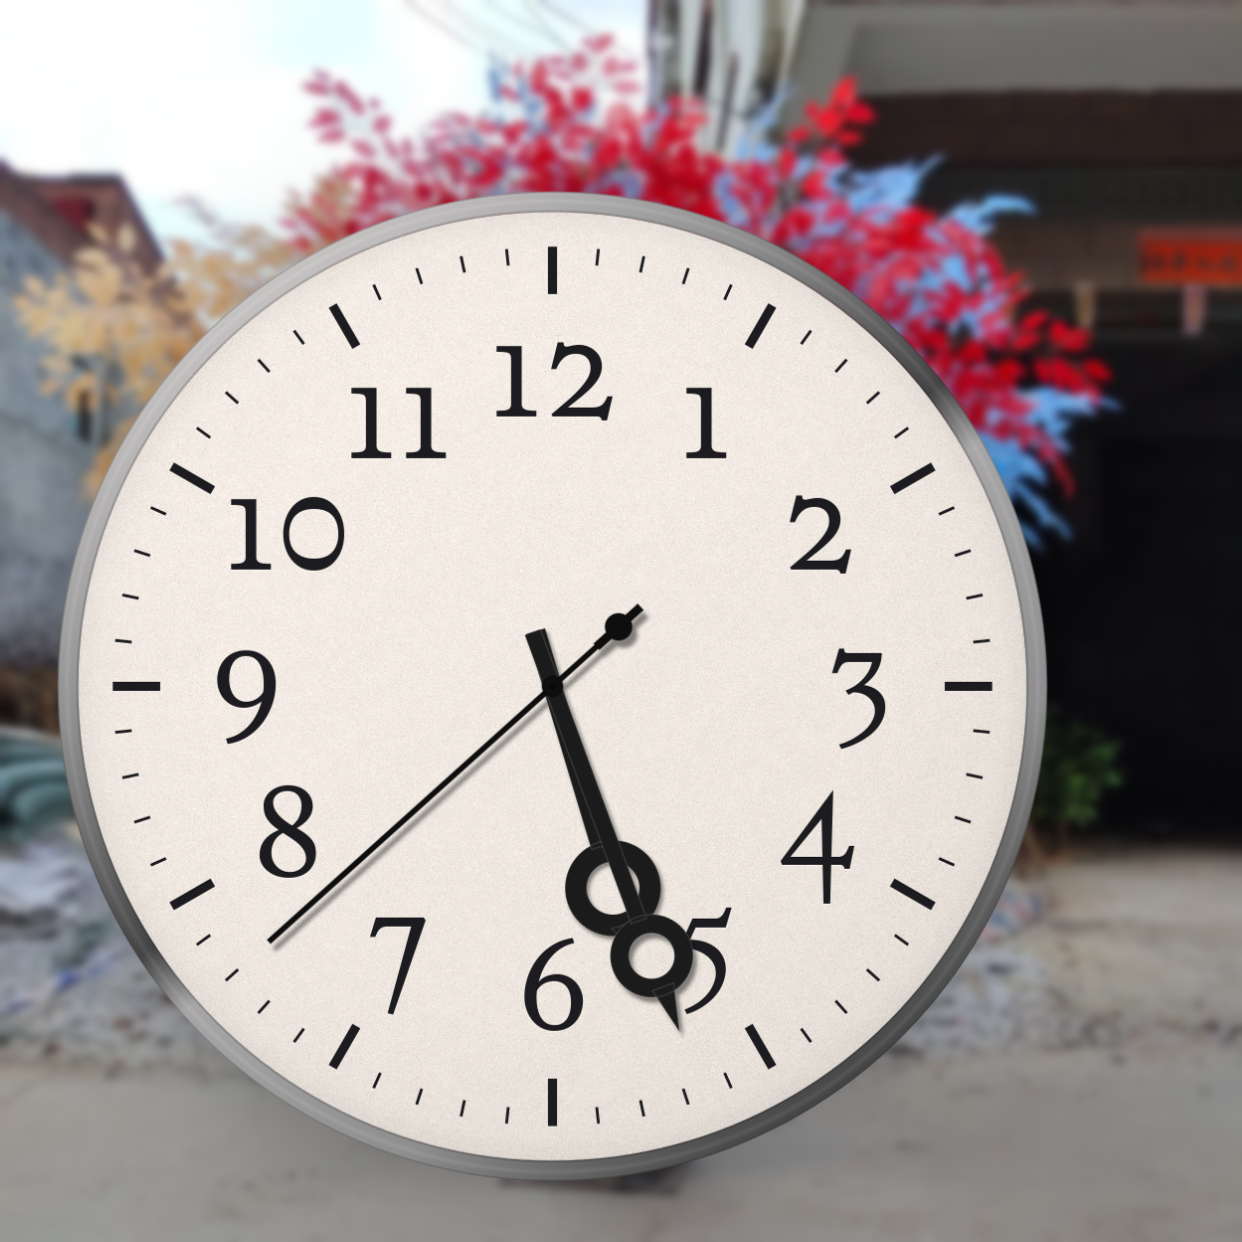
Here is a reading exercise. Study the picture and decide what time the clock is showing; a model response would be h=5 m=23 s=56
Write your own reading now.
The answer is h=5 m=26 s=38
